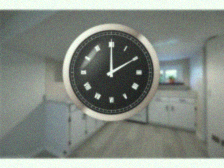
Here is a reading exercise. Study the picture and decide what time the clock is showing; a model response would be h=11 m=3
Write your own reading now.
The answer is h=2 m=0
